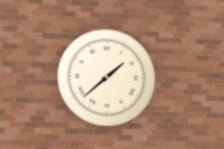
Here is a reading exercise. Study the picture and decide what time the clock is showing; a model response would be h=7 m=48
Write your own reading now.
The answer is h=1 m=38
